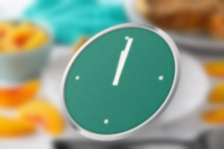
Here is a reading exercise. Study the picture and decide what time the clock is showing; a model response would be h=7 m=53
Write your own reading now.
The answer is h=12 m=1
